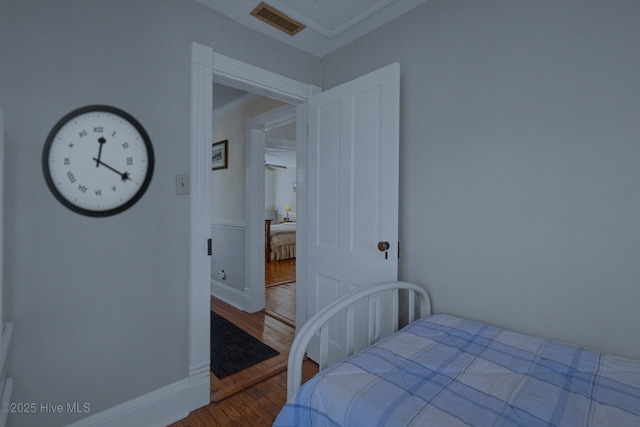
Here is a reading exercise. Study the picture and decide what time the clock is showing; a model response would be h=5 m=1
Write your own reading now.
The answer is h=12 m=20
